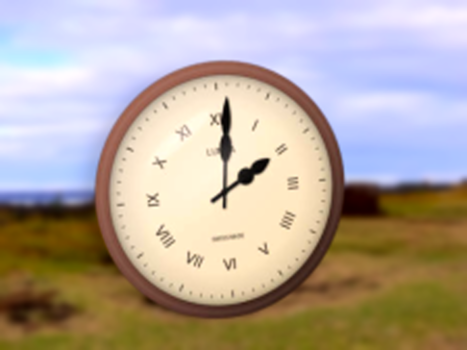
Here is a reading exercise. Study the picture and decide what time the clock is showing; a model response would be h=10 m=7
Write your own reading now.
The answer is h=2 m=1
